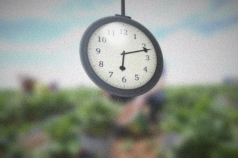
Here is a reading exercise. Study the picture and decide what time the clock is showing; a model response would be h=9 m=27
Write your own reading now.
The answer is h=6 m=12
